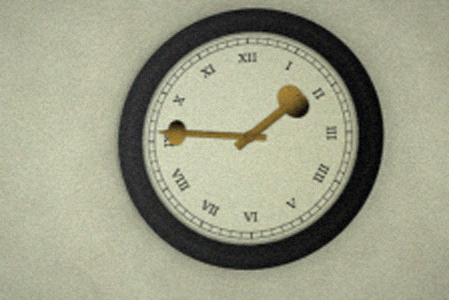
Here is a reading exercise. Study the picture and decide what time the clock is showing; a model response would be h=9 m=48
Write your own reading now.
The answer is h=1 m=46
